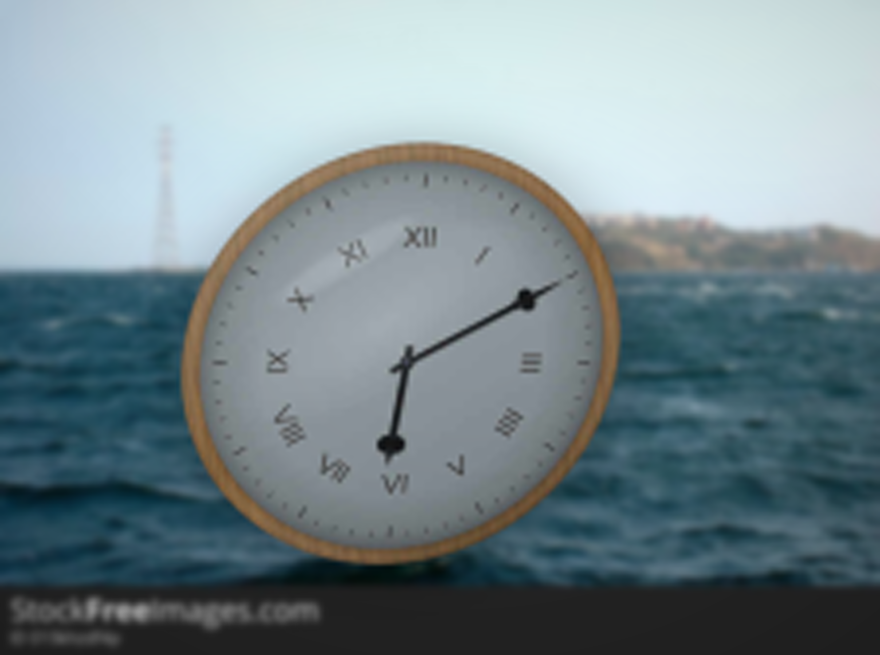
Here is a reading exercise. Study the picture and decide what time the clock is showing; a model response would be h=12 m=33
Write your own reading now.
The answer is h=6 m=10
